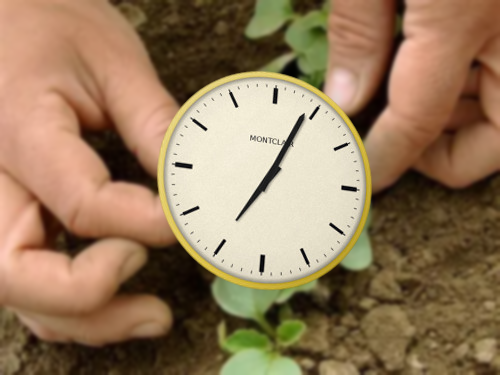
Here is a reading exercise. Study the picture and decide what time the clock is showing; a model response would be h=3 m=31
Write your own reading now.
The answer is h=7 m=4
